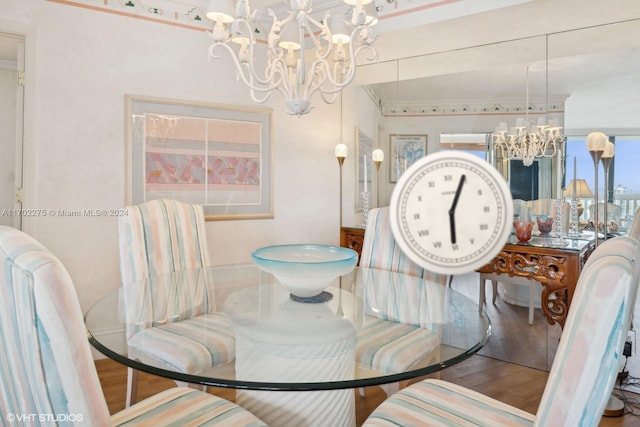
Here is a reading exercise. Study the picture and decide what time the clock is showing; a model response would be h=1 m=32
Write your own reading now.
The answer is h=6 m=4
